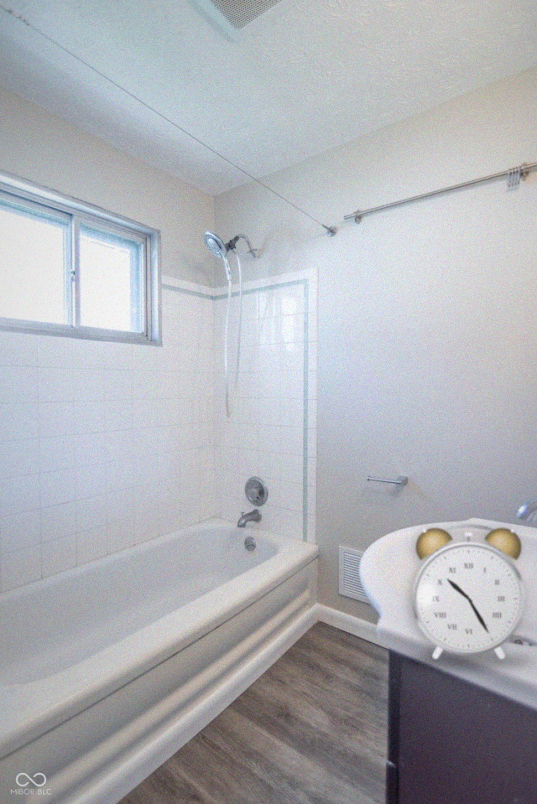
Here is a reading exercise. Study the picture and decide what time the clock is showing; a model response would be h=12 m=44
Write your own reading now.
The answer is h=10 m=25
